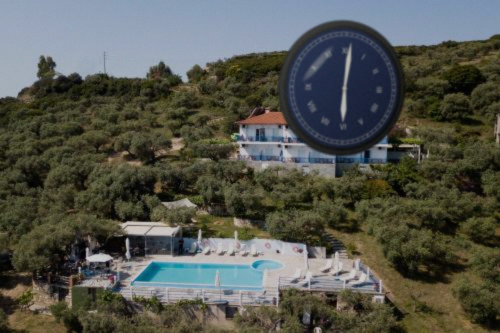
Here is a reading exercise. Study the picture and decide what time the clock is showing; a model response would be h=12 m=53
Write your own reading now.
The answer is h=6 m=1
